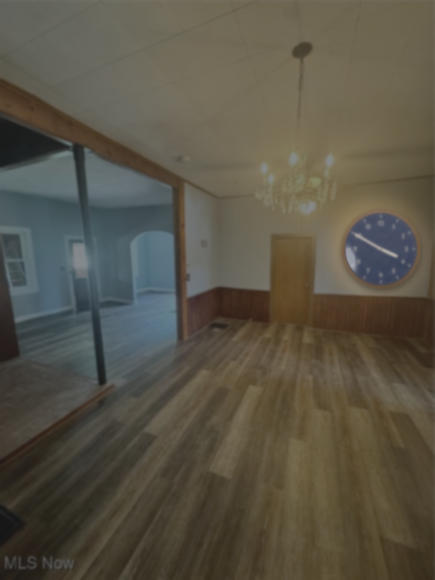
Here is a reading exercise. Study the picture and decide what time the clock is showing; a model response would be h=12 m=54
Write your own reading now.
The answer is h=3 m=50
